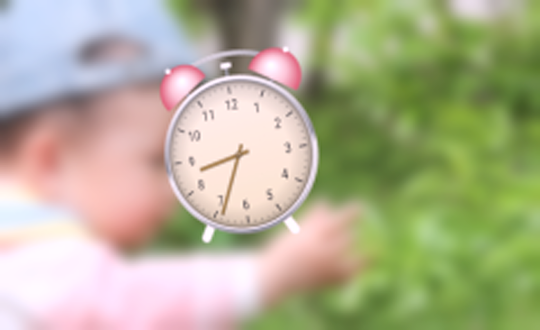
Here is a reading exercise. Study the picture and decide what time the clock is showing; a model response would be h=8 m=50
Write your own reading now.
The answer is h=8 m=34
